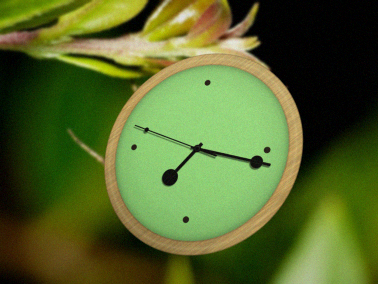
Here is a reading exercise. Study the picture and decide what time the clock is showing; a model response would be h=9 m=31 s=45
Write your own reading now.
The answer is h=7 m=16 s=48
